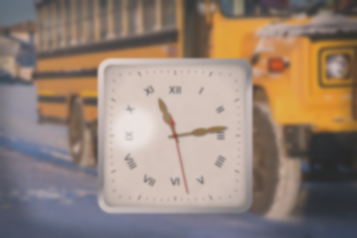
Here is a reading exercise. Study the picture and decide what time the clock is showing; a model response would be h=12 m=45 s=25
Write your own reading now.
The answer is h=11 m=13 s=28
